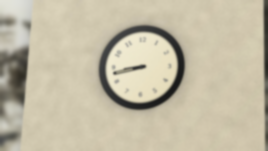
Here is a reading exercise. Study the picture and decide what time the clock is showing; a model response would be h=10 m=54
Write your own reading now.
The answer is h=8 m=43
